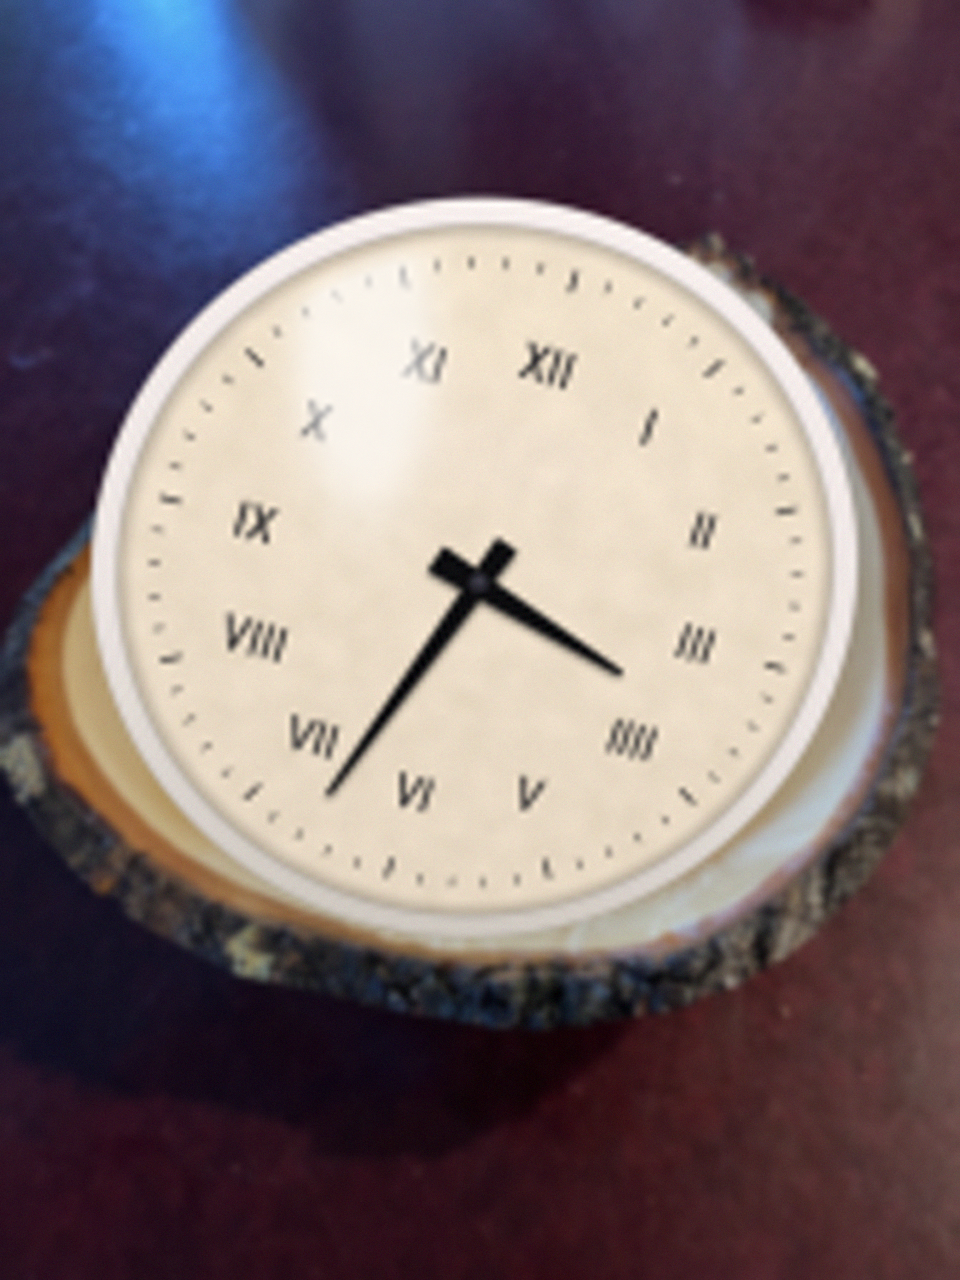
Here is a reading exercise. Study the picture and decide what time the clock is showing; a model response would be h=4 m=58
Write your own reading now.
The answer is h=3 m=33
